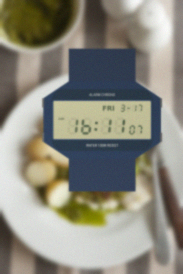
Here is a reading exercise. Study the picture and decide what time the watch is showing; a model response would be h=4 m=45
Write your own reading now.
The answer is h=16 m=11
